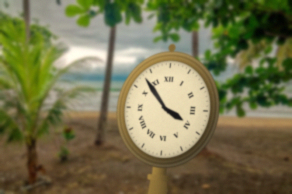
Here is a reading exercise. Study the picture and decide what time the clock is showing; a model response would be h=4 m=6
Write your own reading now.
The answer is h=3 m=53
